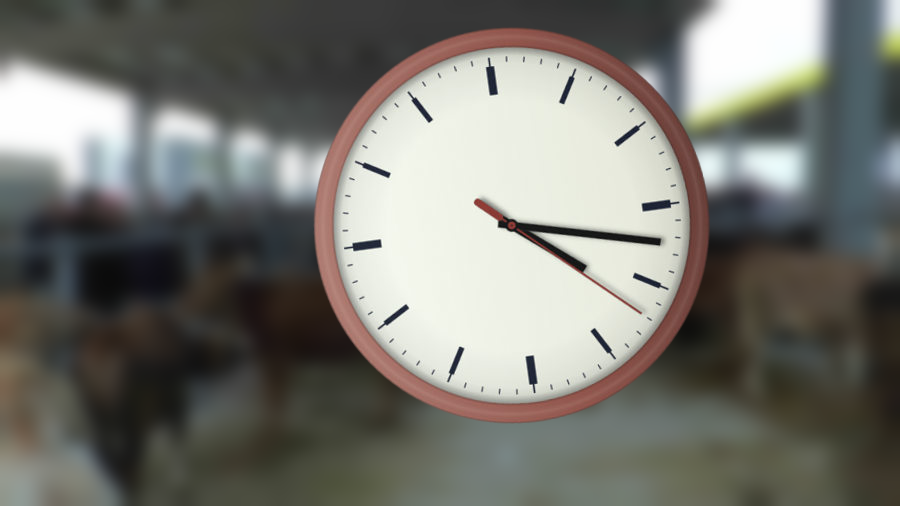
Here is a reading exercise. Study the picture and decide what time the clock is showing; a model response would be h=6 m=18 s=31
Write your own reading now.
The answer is h=4 m=17 s=22
